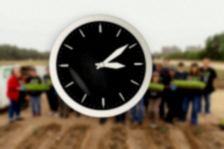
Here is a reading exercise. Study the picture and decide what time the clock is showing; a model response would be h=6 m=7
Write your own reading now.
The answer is h=3 m=9
